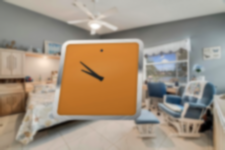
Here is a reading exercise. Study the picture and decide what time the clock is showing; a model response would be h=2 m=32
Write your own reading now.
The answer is h=9 m=52
